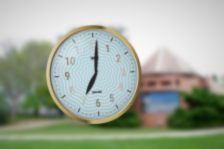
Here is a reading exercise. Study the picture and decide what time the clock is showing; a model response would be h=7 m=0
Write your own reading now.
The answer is h=7 m=1
